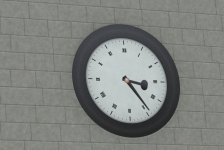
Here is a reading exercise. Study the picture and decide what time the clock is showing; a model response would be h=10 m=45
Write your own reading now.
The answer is h=3 m=24
